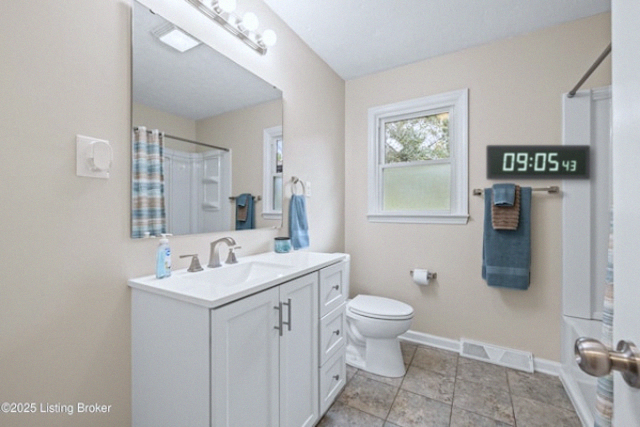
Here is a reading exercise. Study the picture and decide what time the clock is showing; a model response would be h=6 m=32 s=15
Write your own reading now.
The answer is h=9 m=5 s=43
